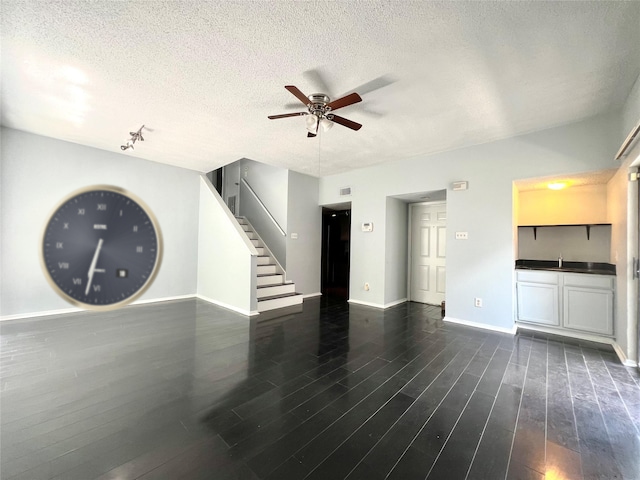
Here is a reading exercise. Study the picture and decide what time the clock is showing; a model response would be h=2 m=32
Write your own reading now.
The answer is h=6 m=32
